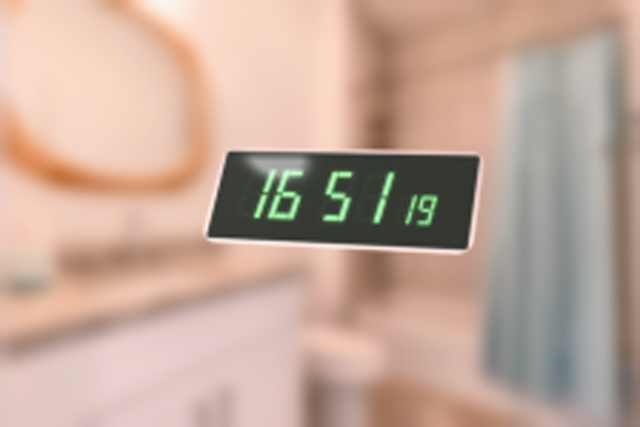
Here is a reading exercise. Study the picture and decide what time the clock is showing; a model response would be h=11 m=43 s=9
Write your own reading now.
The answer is h=16 m=51 s=19
